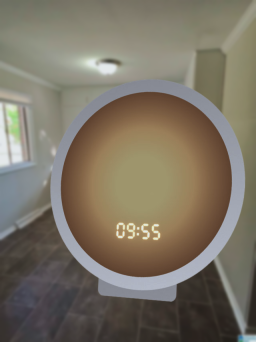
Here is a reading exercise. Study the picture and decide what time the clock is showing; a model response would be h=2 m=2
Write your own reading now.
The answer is h=9 m=55
